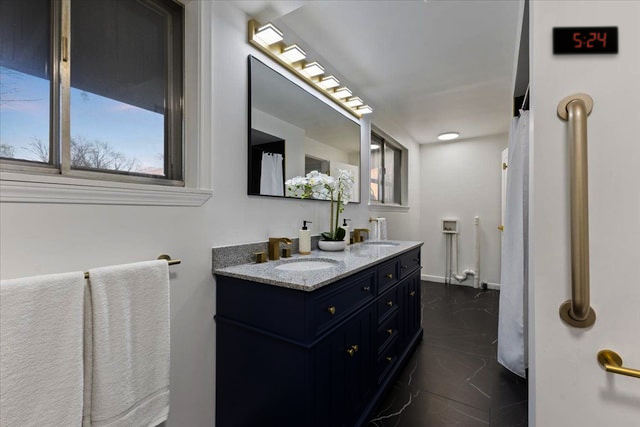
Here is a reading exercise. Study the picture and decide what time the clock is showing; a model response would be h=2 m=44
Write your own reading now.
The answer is h=5 m=24
